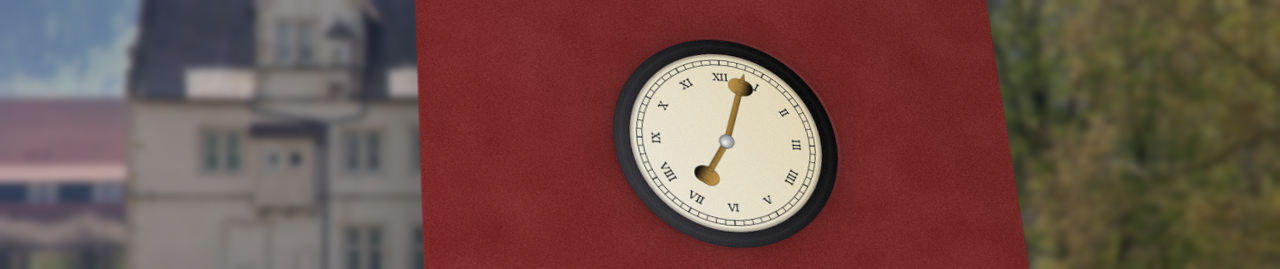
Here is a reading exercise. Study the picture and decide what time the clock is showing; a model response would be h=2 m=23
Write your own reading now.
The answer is h=7 m=3
